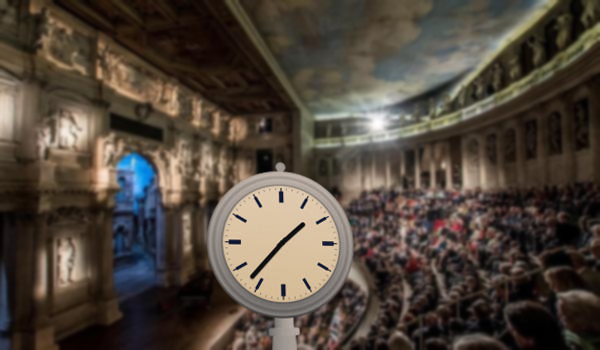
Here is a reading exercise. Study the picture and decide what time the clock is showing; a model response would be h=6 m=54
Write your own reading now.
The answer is h=1 m=37
